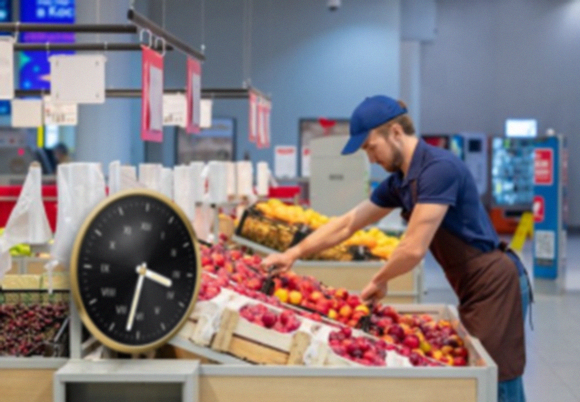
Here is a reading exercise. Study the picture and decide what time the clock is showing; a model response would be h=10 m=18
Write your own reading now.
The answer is h=3 m=32
